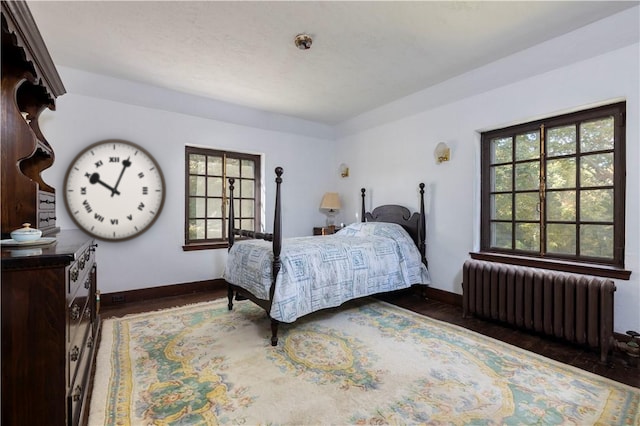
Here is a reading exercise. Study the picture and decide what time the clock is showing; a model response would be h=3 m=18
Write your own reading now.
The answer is h=10 m=4
